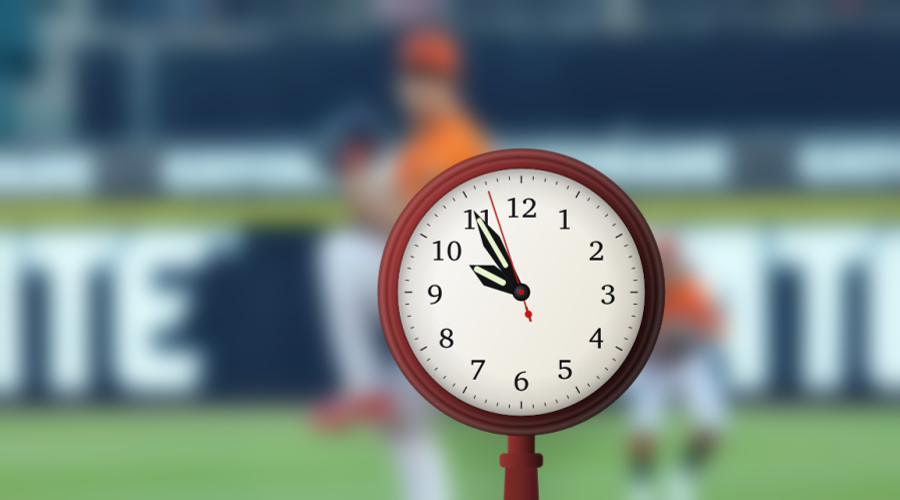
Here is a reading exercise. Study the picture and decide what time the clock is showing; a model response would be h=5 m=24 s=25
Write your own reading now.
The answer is h=9 m=54 s=57
